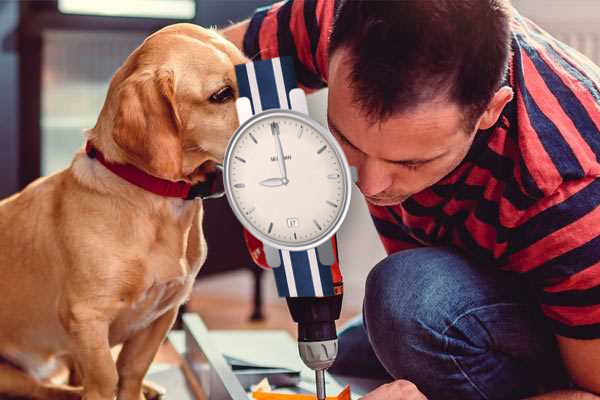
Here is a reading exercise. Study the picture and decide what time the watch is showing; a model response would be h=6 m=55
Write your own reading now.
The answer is h=9 m=0
